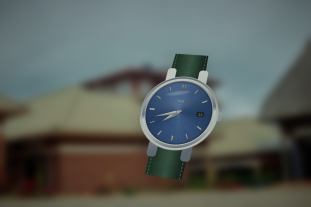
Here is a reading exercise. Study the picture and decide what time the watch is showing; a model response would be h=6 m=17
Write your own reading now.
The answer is h=7 m=42
